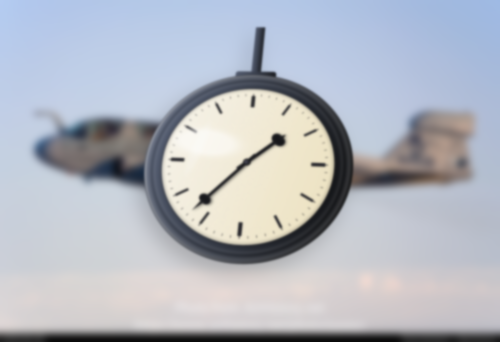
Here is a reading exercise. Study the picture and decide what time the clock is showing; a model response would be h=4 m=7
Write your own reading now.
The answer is h=1 m=37
